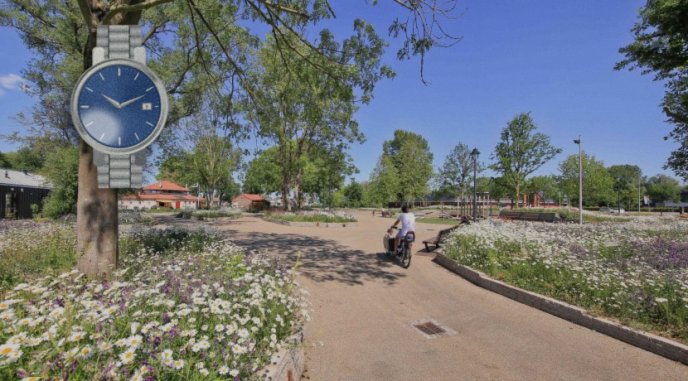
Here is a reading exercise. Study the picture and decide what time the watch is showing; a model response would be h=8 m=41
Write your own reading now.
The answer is h=10 m=11
